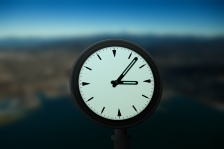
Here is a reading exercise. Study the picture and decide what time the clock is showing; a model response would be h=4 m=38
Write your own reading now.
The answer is h=3 m=7
